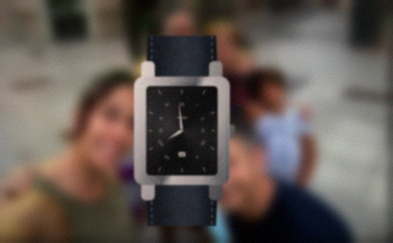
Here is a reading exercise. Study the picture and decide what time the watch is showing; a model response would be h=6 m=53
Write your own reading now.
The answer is h=7 m=59
